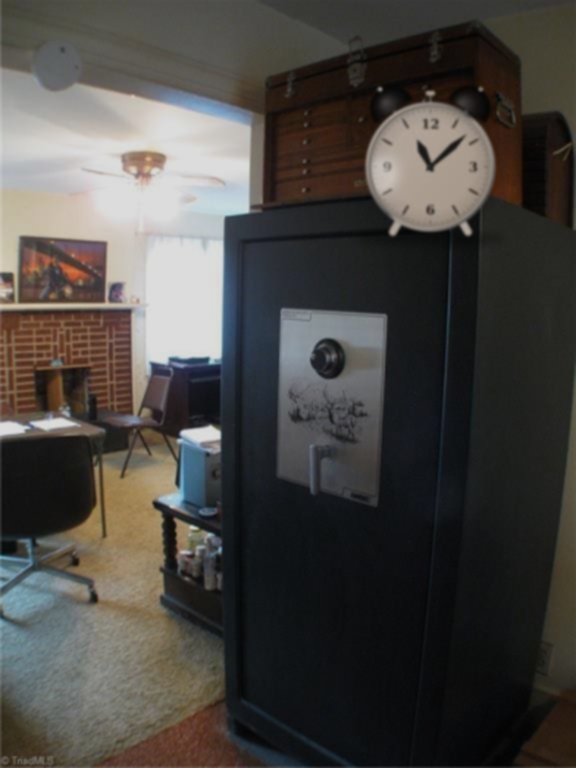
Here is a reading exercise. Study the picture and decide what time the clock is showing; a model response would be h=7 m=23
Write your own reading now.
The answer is h=11 m=8
